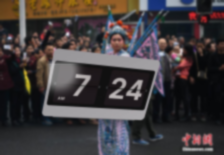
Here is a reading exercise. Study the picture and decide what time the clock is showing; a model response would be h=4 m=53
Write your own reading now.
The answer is h=7 m=24
